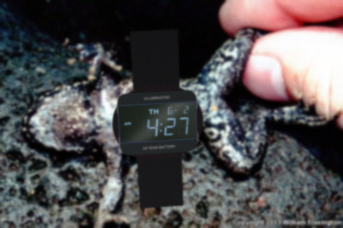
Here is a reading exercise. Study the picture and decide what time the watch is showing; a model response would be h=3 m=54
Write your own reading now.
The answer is h=4 m=27
